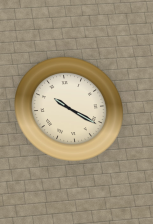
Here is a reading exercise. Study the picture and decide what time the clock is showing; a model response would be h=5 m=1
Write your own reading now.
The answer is h=10 m=21
